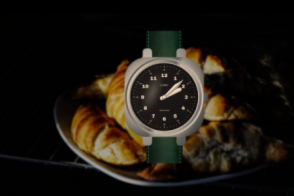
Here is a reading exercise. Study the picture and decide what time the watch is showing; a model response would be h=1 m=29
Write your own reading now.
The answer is h=2 m=8
